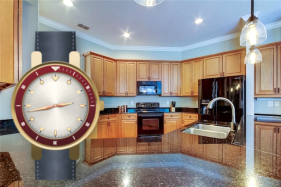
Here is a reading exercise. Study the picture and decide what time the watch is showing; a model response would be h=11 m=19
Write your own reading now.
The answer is h=2 m=43
